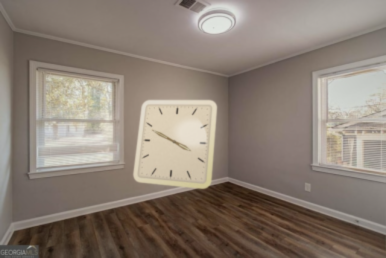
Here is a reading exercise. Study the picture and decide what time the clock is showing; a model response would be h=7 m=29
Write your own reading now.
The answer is h=3 m=49
